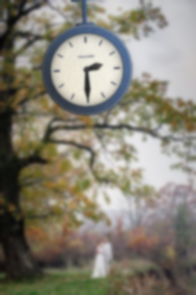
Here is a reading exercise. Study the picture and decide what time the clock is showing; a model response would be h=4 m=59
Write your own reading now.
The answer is h=2 m=30
